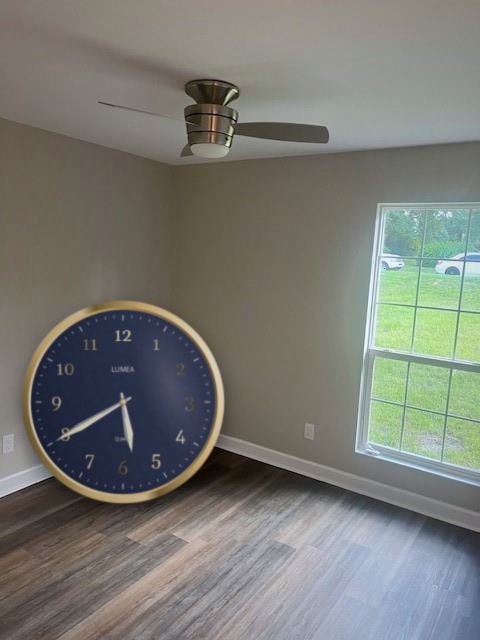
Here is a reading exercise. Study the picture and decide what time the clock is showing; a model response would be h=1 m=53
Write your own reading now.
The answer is h=5 m=40
